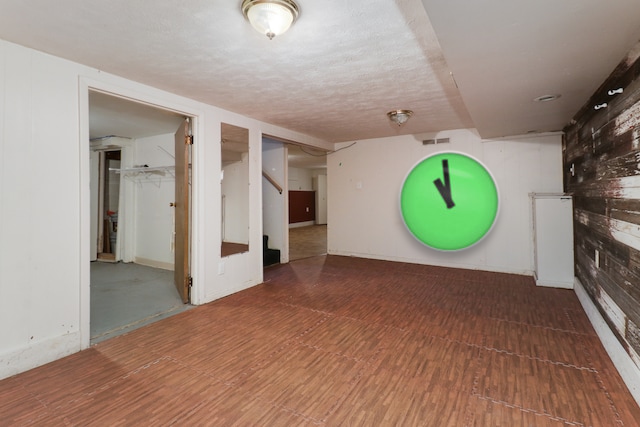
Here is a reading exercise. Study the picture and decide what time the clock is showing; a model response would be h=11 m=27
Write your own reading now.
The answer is h=10 m=59
